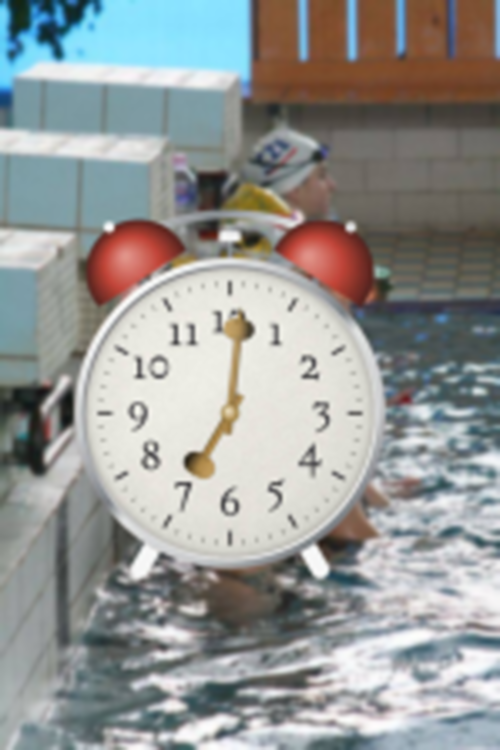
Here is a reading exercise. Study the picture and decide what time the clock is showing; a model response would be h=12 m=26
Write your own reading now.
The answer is h=7 m=1
